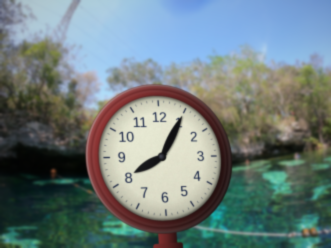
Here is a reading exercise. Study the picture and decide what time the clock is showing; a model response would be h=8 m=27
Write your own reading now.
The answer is h=8 m=5
